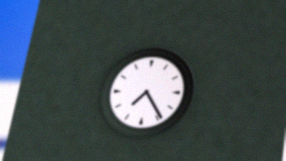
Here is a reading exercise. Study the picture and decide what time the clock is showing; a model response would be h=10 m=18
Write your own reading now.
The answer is h=7 m=24
